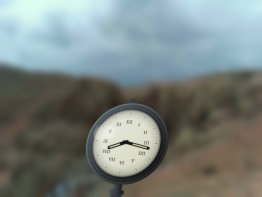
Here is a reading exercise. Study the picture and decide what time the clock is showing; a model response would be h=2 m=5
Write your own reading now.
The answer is h=8 m=17
